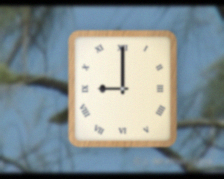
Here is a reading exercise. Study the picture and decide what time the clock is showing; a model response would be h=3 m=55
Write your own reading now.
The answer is h=9 m=0
